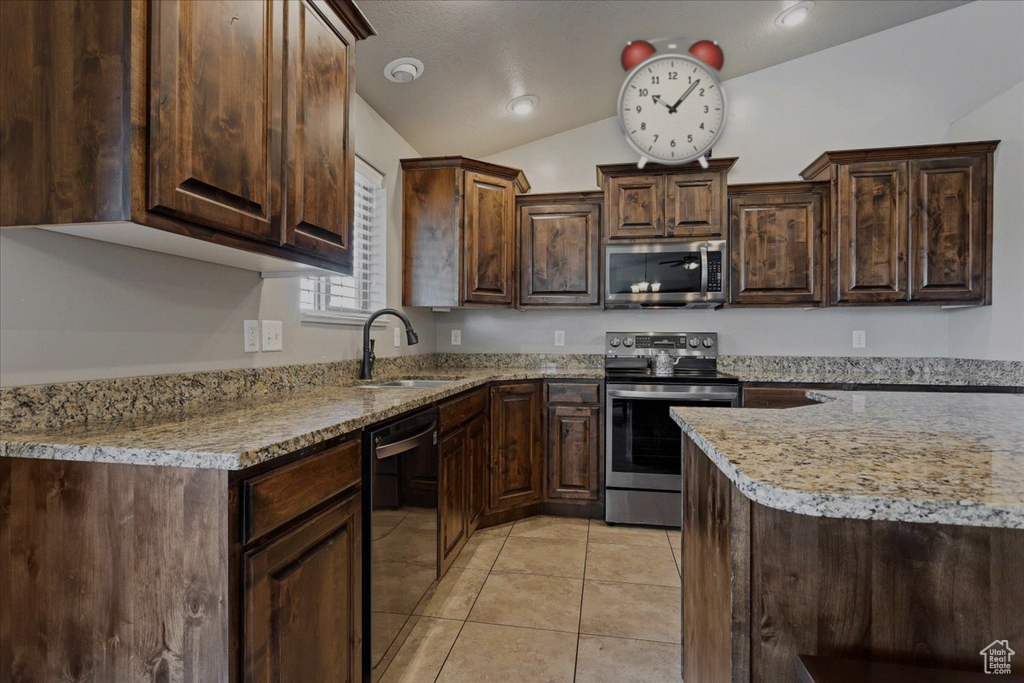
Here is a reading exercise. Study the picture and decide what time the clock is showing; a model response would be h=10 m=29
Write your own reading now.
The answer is h=10 m=7
